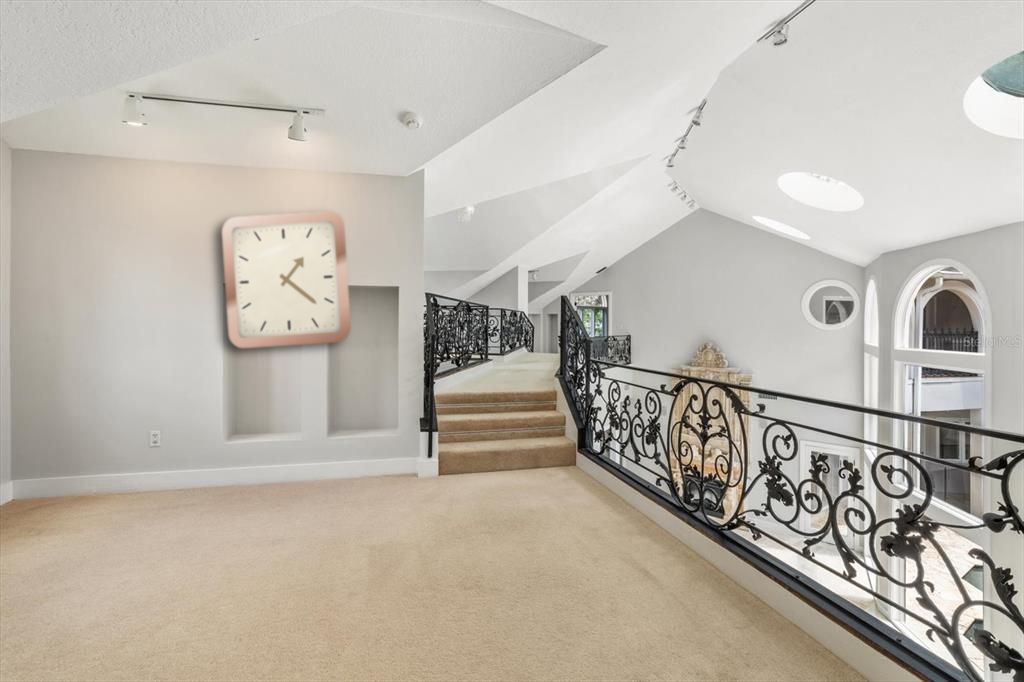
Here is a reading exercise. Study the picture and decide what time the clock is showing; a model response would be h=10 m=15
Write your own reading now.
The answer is h=1 m=22
